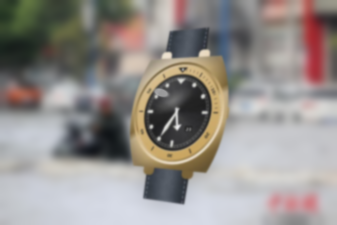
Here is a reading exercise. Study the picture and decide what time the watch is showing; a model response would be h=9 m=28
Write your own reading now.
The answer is h=5 m=35
